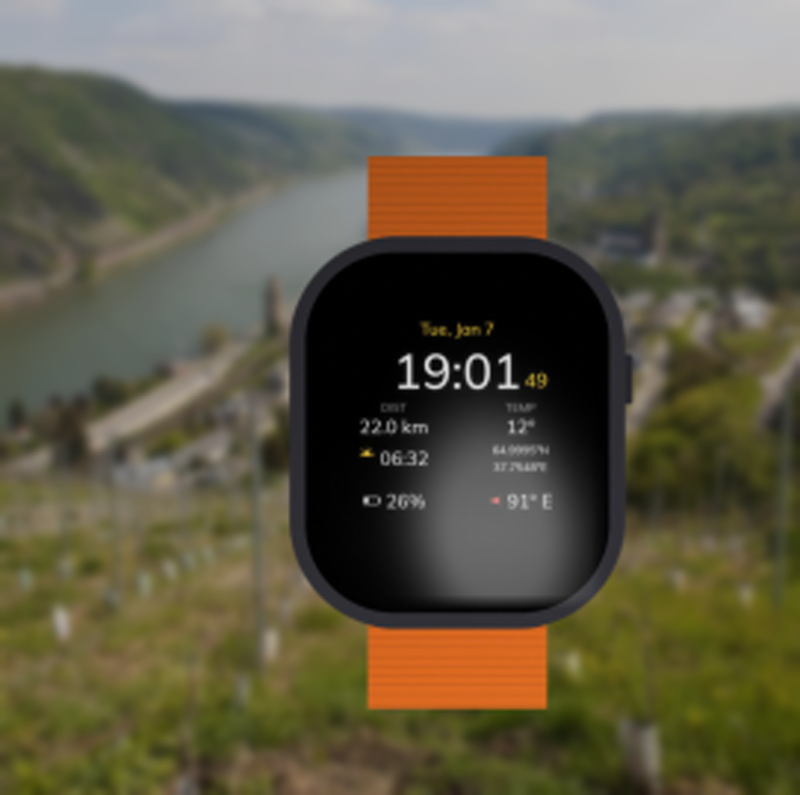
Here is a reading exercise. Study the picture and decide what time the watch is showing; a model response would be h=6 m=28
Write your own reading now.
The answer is h=19 m=1
